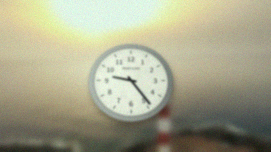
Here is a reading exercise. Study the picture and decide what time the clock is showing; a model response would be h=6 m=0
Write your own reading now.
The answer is h=9 m=24
